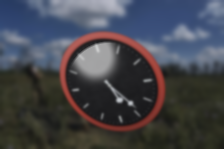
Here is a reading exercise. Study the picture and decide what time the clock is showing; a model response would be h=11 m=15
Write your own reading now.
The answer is h=5 m=24
